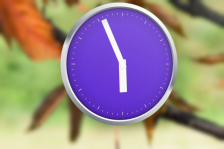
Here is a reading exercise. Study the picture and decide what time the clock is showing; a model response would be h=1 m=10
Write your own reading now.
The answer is h=5 m=56
